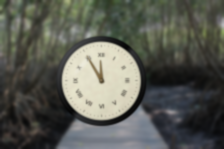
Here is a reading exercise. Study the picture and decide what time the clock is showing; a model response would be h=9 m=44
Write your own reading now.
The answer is h=11 m=55
